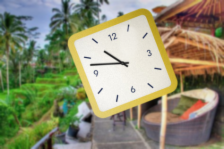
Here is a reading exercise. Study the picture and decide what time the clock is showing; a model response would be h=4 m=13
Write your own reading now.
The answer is h=10 m=48
